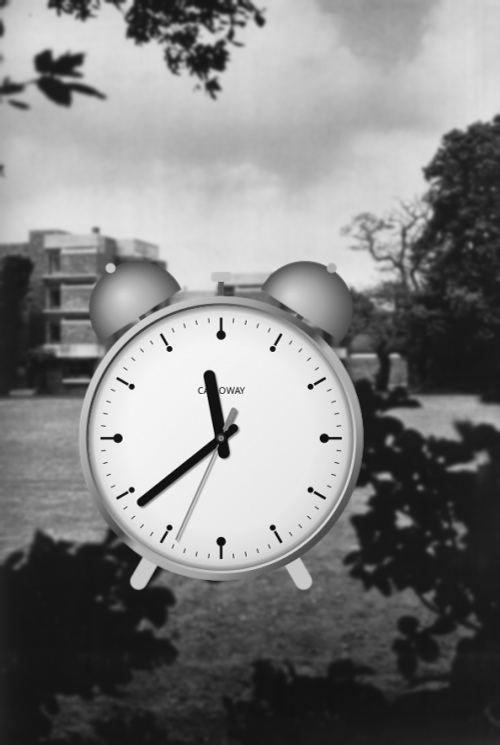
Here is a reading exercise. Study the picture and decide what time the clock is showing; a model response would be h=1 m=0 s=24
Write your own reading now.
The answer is h=11 m=38 s=34
